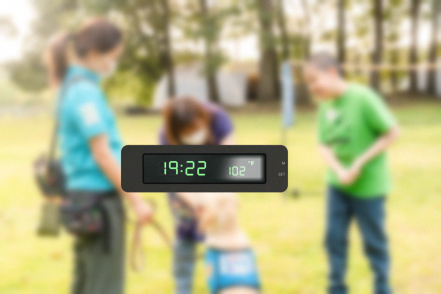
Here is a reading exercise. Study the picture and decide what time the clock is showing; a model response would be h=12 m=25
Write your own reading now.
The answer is h=19 m=22
